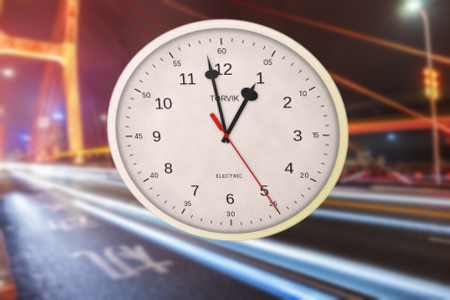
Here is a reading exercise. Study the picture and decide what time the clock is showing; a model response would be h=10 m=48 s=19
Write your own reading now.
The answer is h=12 m=58 s=25
